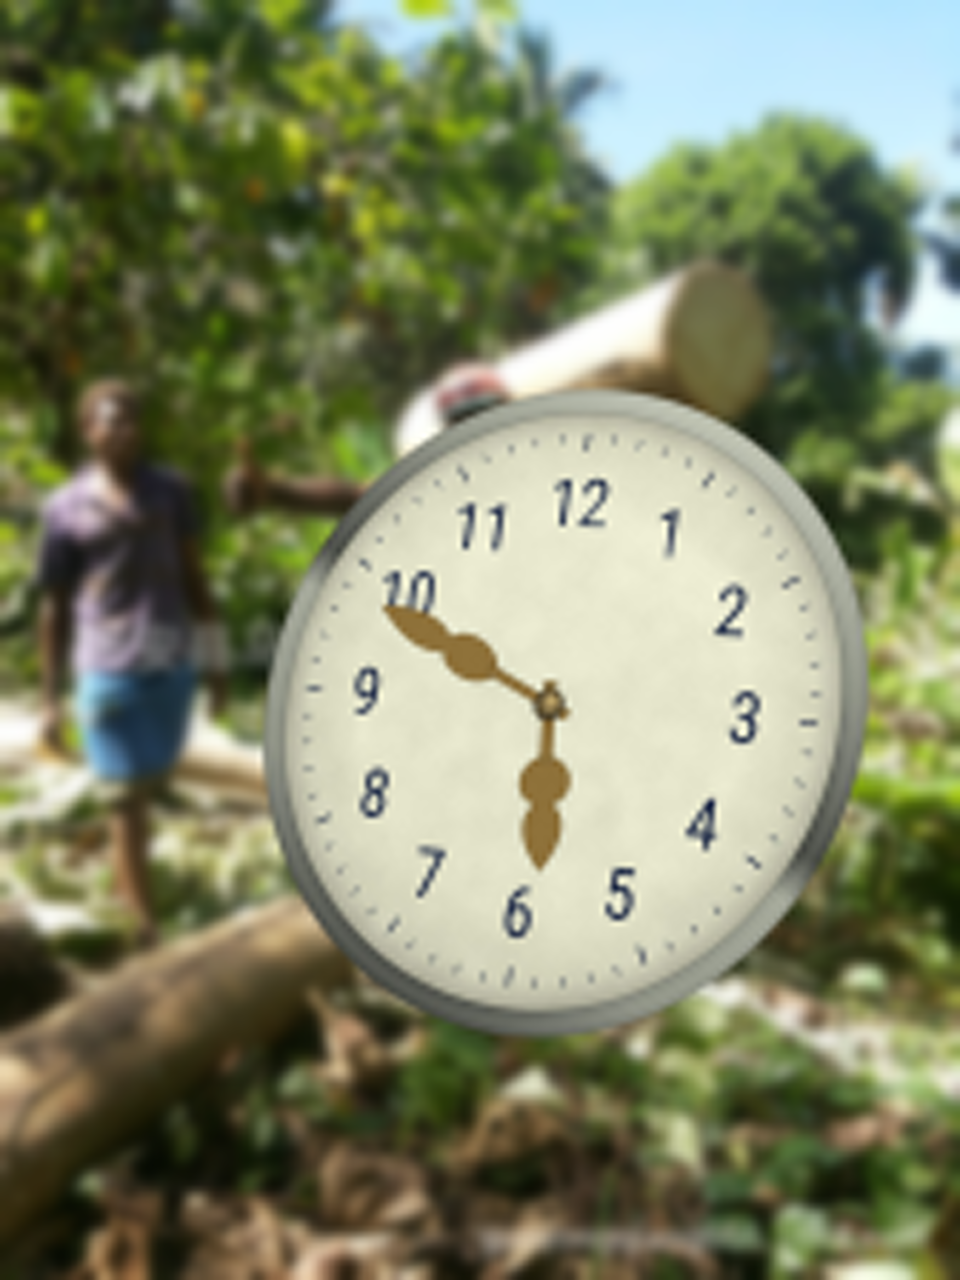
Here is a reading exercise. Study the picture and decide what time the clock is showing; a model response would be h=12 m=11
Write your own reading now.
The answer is h=5 m=49
